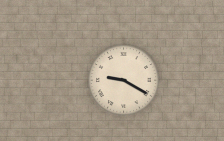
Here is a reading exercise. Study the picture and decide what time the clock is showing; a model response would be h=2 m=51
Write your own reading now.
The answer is h=9 m=20
